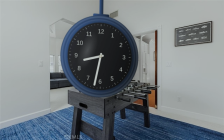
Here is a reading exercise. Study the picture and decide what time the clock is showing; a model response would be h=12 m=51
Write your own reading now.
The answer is h=8 m=32
